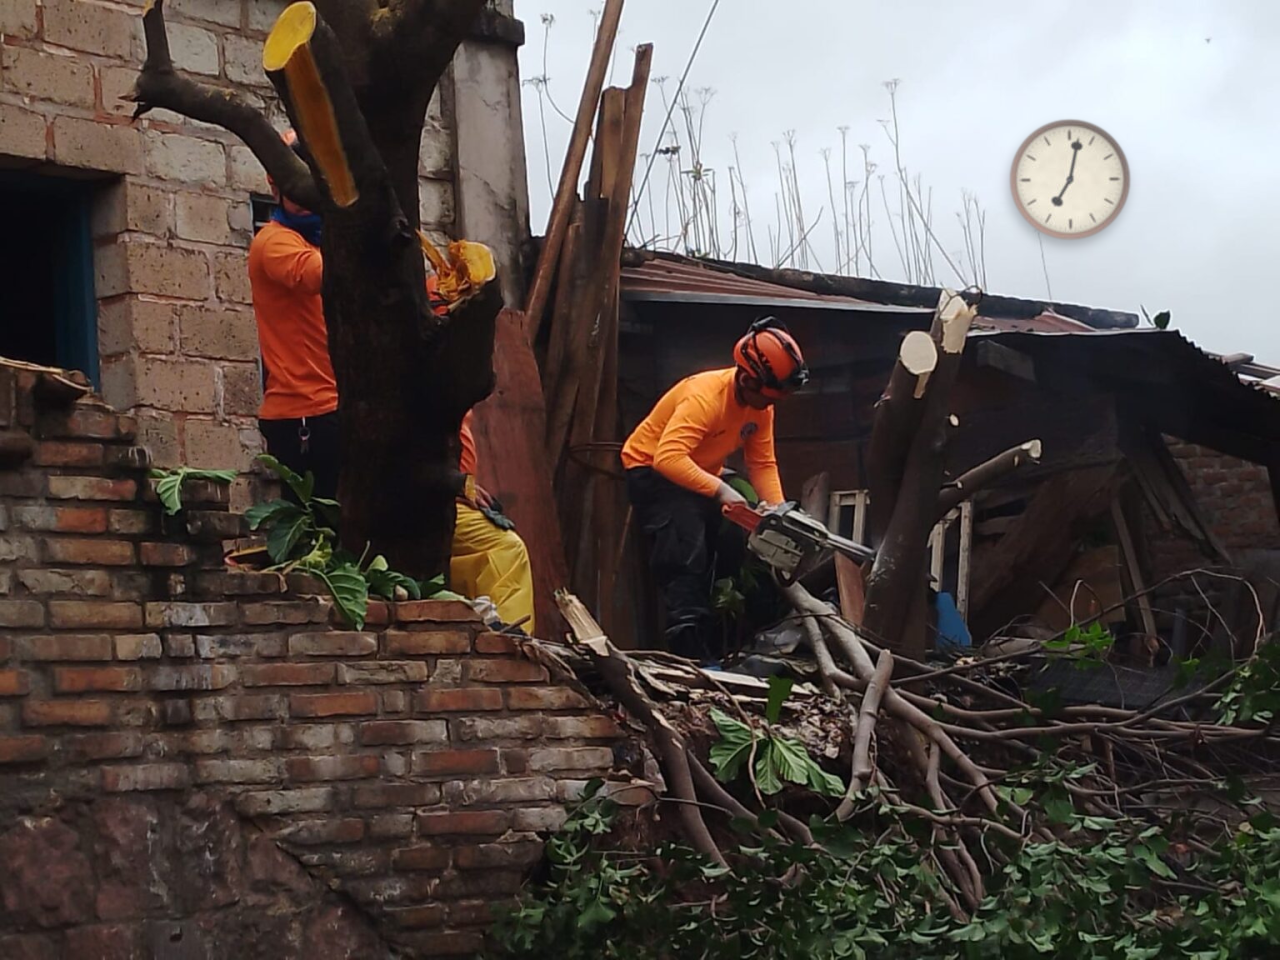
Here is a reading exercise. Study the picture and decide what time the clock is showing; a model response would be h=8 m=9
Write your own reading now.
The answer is h=7 m=2
